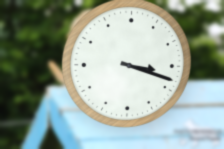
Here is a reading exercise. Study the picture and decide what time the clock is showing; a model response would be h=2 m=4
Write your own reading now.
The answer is h=3 m=18
